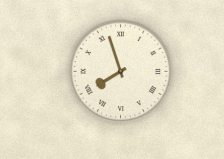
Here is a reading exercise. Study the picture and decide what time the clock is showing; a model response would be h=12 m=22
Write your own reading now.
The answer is h=7 m=57
